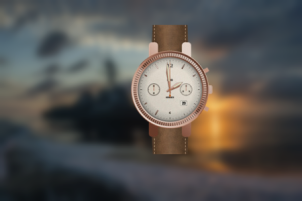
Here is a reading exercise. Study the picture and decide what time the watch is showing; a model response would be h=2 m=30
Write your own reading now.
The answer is h=1 m=59
